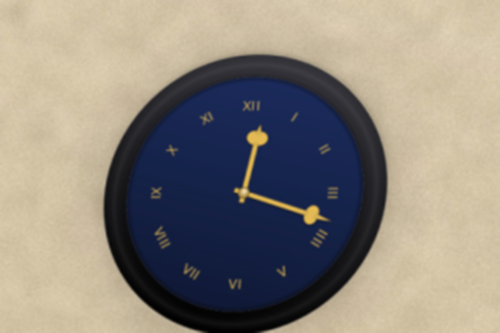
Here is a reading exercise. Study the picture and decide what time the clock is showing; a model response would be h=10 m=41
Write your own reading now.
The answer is h=12 m=18
